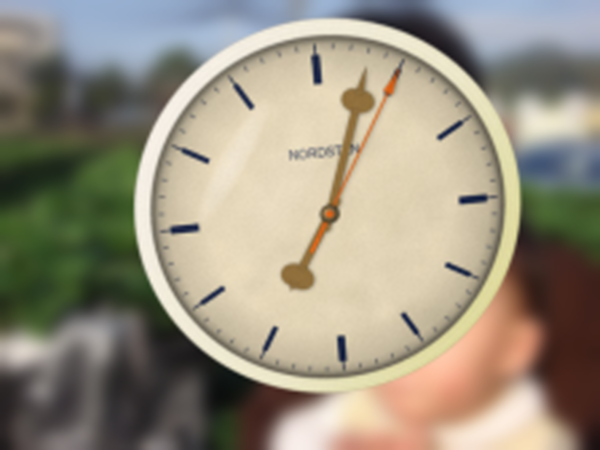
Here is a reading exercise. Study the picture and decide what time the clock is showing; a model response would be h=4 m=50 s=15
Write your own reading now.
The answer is h=7 m=3 s=5
